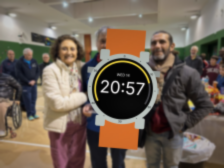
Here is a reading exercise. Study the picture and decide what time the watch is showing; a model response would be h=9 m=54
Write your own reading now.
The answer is h=20 m=57
